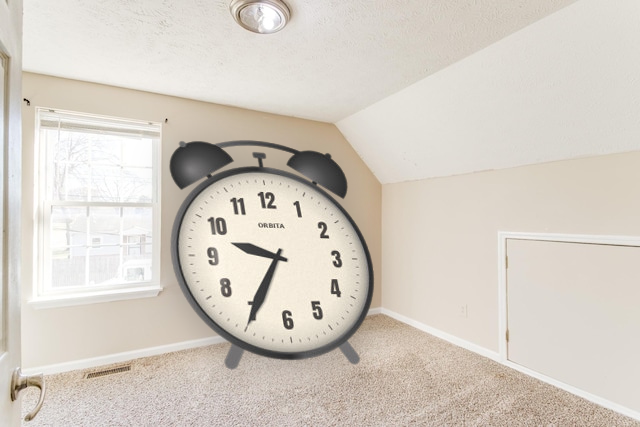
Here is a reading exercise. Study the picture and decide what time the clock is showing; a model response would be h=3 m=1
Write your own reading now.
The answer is h=9 m=35
